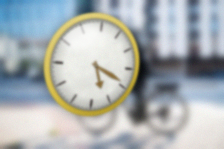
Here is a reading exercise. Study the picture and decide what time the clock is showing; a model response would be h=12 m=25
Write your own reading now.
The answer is h=5 m=19
